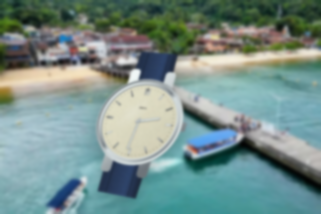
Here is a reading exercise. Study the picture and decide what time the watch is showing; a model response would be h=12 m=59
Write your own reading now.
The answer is h=2 m=31
